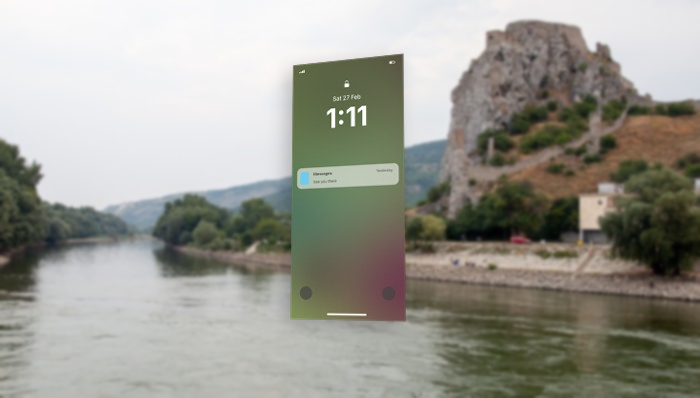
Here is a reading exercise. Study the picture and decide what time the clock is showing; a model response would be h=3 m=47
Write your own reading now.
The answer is h=1 m=11
